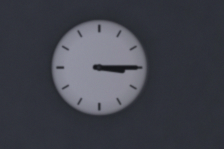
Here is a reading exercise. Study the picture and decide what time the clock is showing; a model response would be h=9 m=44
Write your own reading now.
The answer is h=3 m=15
